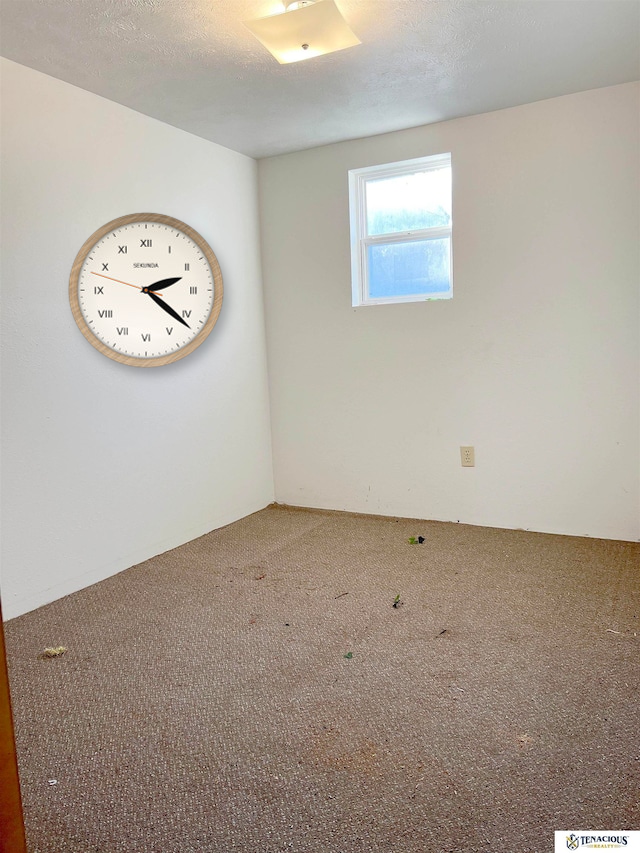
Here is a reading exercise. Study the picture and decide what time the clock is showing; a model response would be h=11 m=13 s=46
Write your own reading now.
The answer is h=2 m=21 s=48
